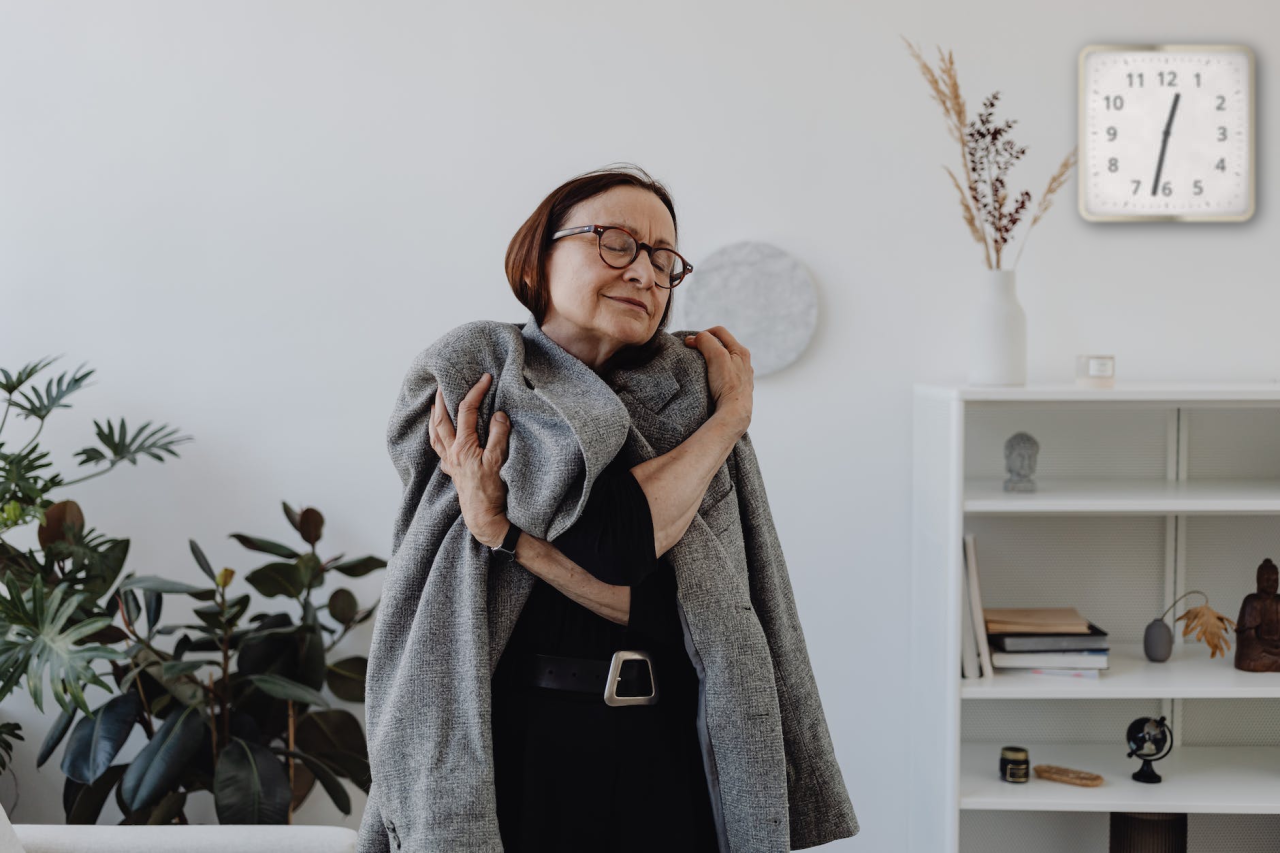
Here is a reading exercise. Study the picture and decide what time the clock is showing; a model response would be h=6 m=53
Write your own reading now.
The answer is h=12 m=32
